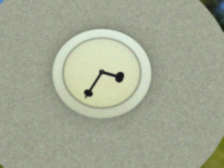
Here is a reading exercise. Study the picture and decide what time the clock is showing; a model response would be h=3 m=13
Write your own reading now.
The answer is h=3 m=35
